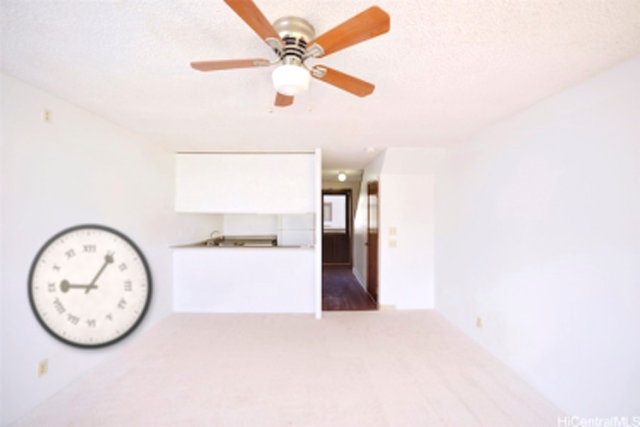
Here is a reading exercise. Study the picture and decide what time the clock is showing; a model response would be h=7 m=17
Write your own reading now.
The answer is h=9 m=6
